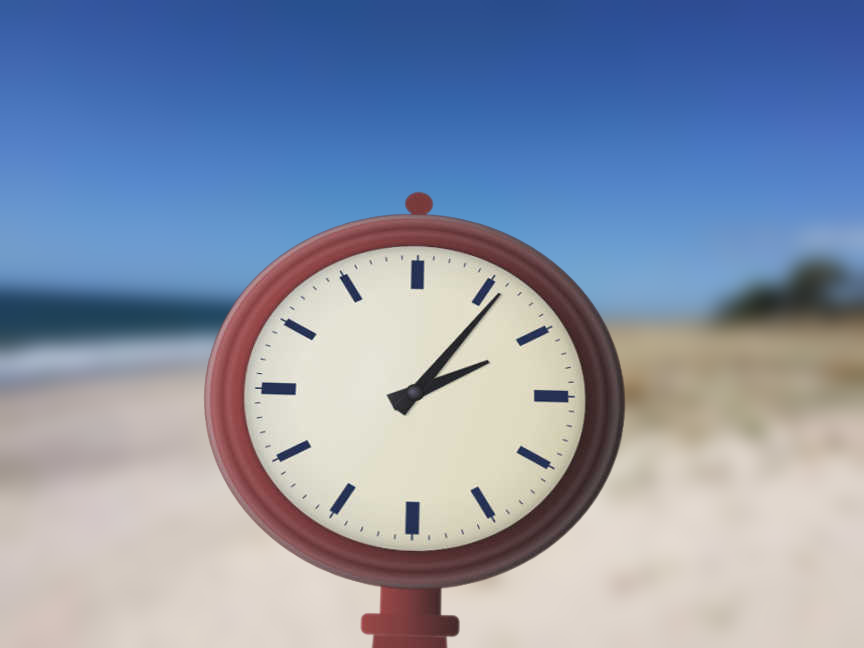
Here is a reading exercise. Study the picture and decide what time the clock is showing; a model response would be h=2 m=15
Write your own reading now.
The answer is h=2 m=6
